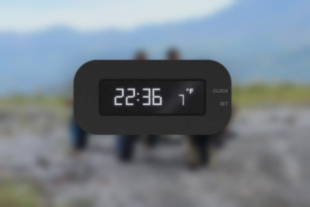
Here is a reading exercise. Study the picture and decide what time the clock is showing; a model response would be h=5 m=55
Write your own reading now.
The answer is h=22 m=36
